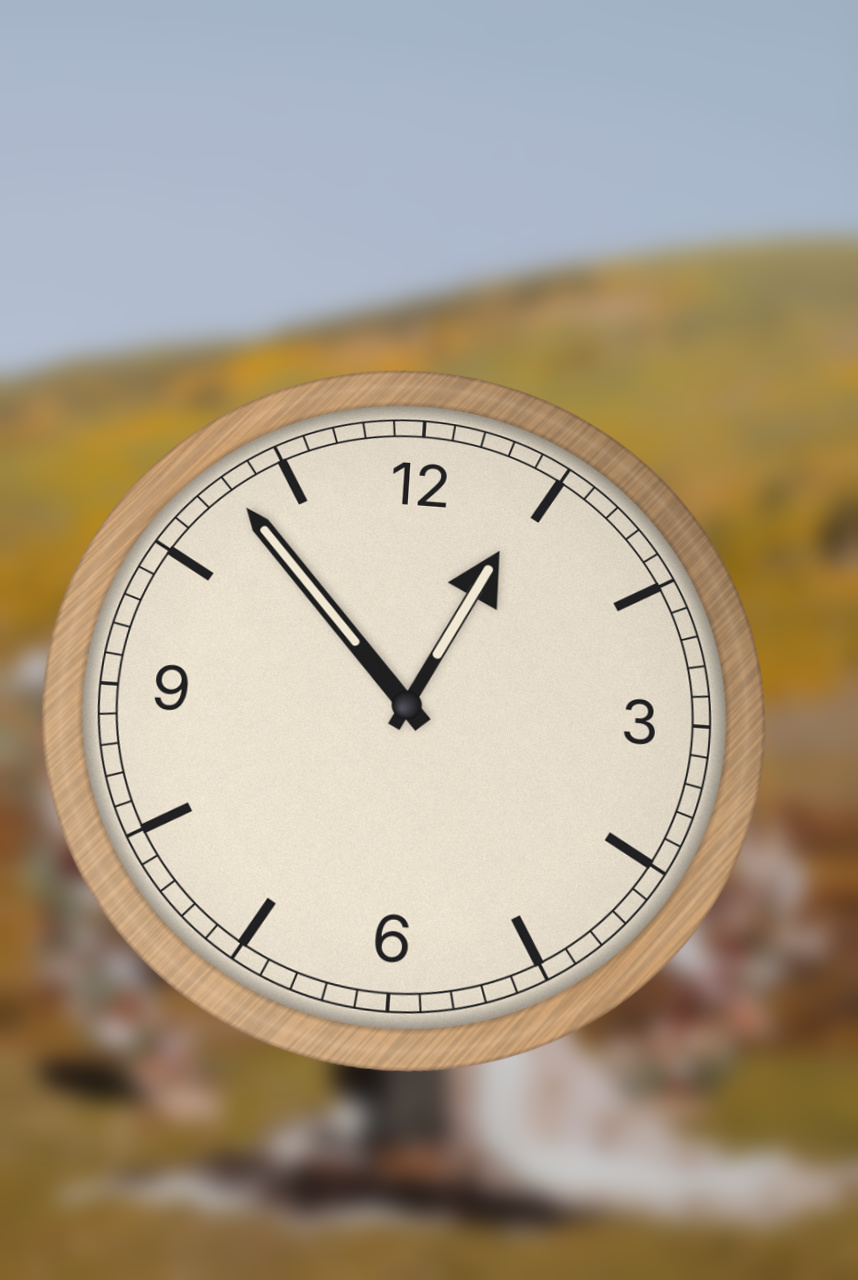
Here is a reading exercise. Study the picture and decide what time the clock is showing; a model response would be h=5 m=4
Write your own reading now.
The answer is h=12 m=53
